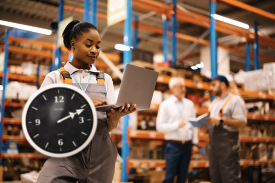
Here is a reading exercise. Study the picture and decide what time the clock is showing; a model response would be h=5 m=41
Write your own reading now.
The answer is h=2 m=11
